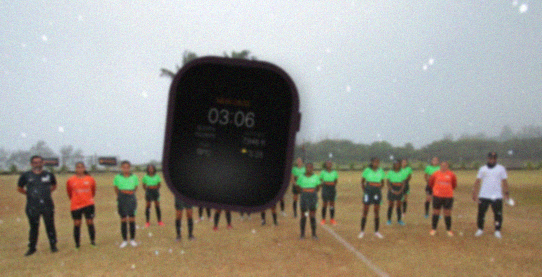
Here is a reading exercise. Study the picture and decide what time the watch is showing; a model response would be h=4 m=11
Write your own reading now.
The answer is h=3 m=6
